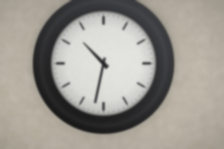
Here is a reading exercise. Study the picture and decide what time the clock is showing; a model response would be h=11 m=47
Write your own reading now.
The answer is h=10 m=32
